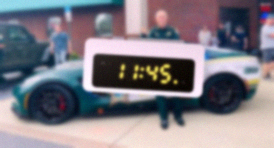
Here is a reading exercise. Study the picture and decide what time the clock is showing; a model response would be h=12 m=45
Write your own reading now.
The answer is h=11 m=45
